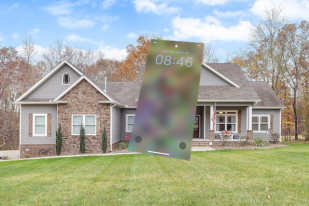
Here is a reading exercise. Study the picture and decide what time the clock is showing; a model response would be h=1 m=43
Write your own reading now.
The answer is h=8 m=46
